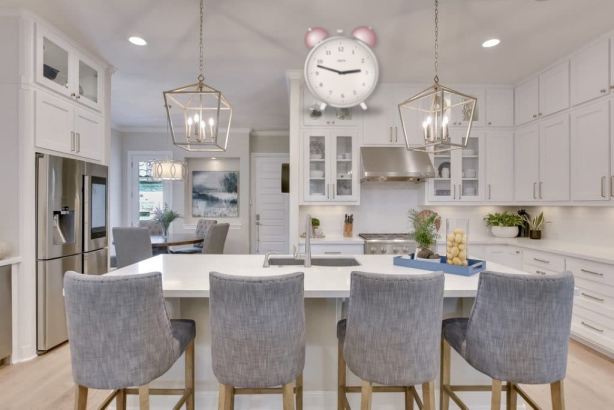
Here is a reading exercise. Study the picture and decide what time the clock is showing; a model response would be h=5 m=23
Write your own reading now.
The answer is h=2 m=48
